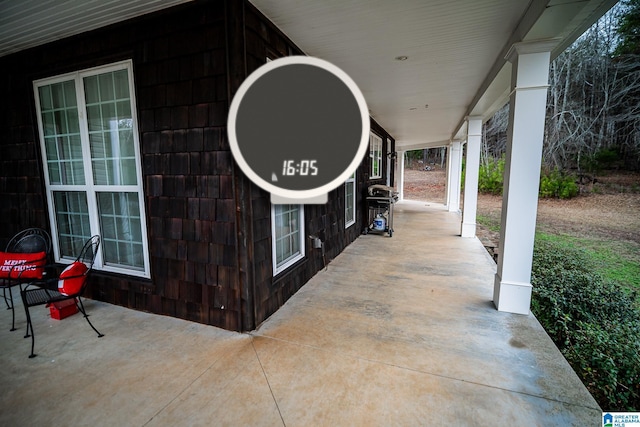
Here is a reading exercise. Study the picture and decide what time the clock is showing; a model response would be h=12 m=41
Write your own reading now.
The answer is h=16 m=5
